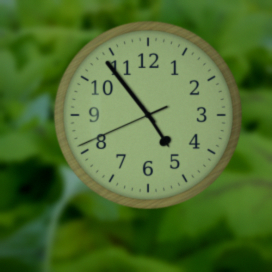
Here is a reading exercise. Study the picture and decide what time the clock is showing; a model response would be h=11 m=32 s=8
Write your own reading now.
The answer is h=4 m=53 s=41
